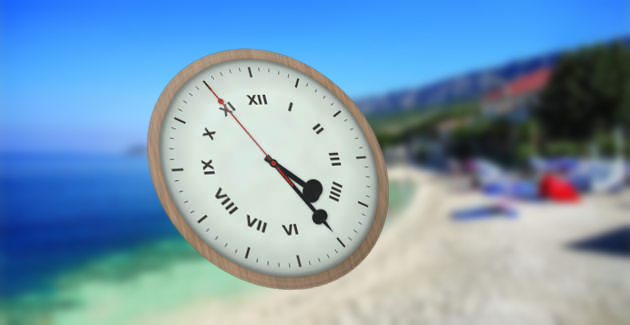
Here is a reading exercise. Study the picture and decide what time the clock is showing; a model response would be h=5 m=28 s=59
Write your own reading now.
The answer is h=4 m=24 s=55
